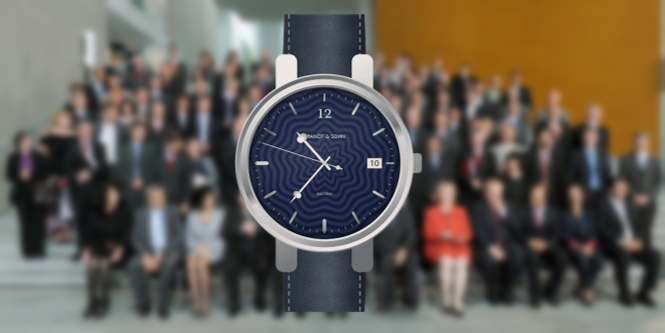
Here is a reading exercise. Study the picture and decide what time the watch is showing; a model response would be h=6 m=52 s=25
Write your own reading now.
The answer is h=10 m=36 s=48
